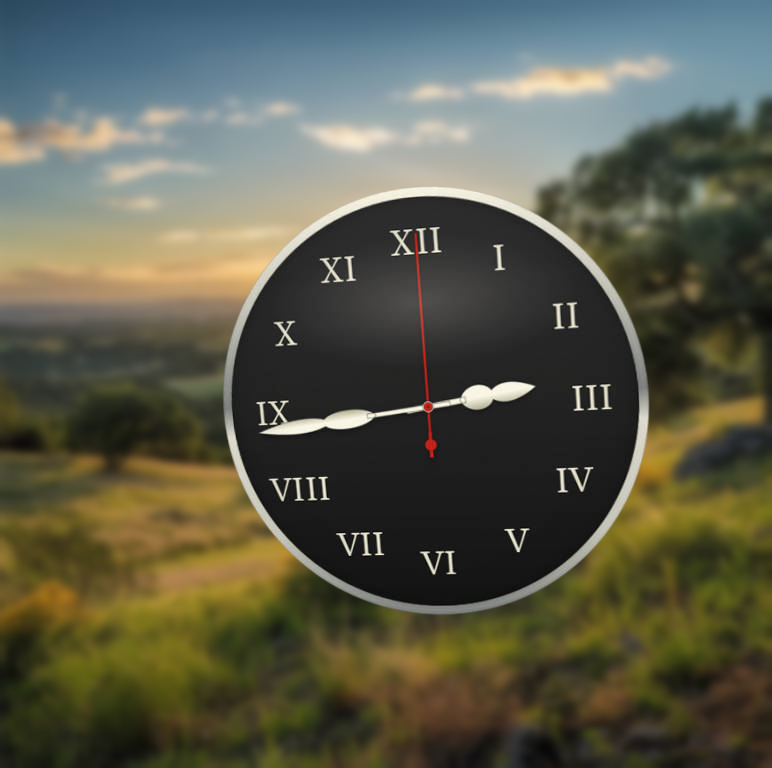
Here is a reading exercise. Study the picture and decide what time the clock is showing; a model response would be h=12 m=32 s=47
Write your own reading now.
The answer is h=2 m=44 s=0
